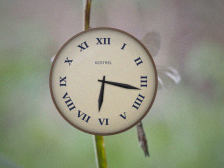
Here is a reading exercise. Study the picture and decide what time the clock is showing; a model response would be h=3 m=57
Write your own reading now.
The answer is h=6 m=17
